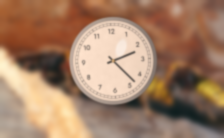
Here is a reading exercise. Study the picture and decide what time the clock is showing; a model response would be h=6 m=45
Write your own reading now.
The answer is h=2 m=23
